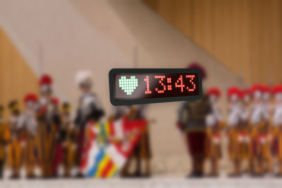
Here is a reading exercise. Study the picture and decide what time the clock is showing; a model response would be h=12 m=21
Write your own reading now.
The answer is h=13 m=43
